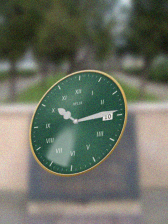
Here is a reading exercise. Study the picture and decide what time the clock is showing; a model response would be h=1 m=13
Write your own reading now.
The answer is h=10 m=14
